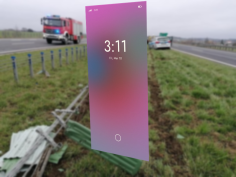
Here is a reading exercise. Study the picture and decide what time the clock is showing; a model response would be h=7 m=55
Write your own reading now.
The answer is h=3 m=11
